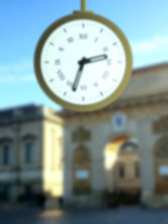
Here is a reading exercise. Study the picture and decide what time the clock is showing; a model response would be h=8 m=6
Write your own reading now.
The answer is h=2 m=33
